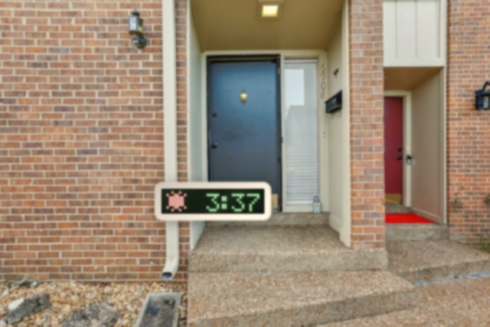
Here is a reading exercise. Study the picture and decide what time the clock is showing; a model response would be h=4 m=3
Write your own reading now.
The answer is h=3 m=37
